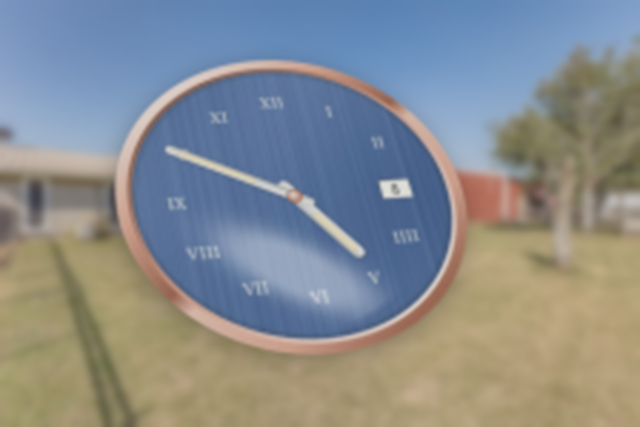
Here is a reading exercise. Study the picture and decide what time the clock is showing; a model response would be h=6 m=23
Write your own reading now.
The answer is h=4 m=50
